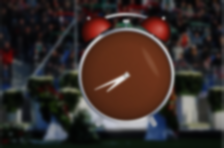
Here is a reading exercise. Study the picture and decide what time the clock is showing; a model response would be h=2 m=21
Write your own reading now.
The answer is h=7 m=41
